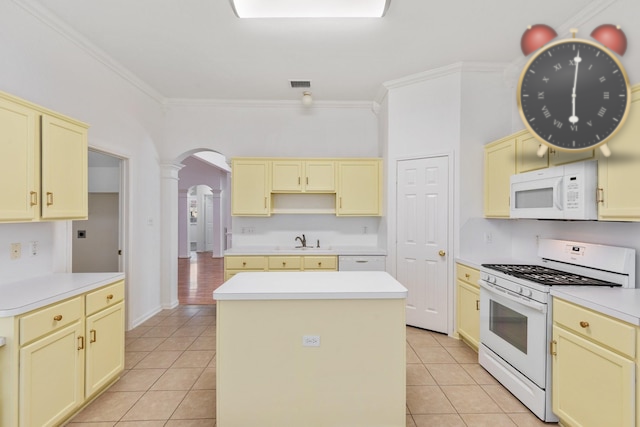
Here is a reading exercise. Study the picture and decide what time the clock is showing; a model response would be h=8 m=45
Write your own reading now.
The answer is h=6 m=1
